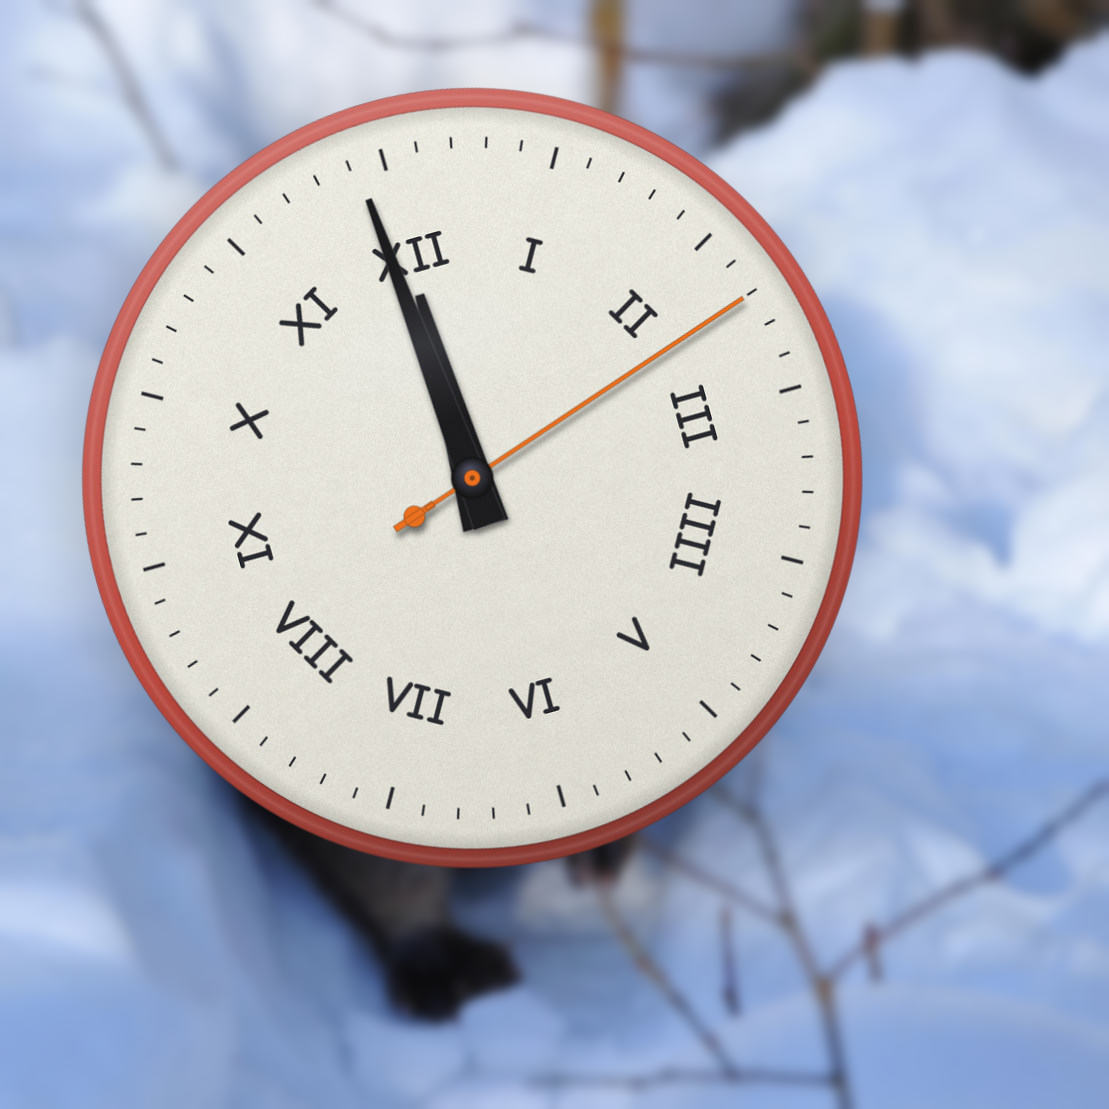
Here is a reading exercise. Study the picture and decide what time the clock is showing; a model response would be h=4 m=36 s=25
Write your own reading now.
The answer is h=11 m=59 s=12
